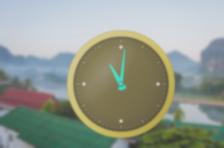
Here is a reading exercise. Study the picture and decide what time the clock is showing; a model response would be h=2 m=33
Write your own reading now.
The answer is h=11 m=1
